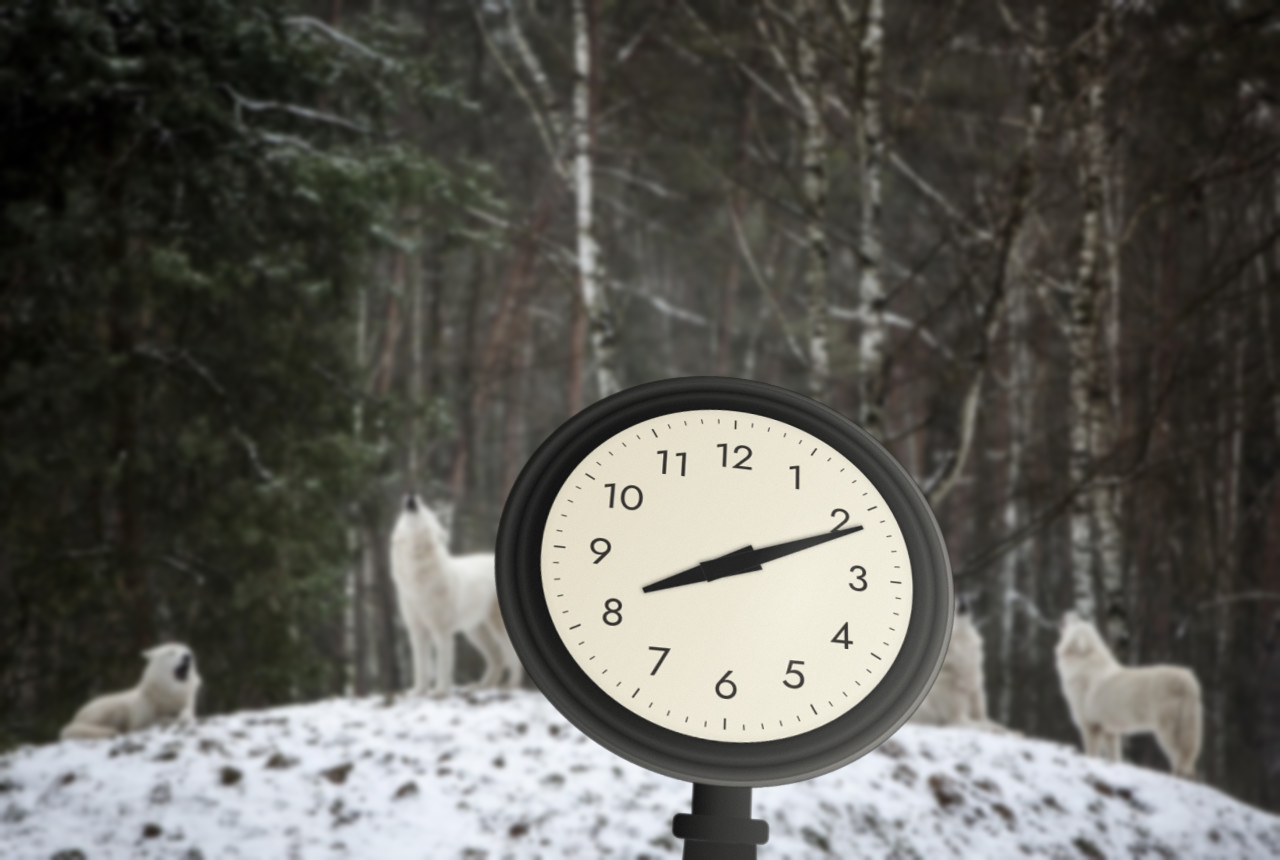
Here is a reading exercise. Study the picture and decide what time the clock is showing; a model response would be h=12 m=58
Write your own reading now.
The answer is h=8 m=11
